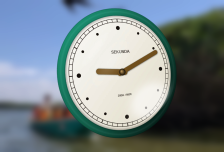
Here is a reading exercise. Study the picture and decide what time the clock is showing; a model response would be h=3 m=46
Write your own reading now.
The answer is h=9 m=11
